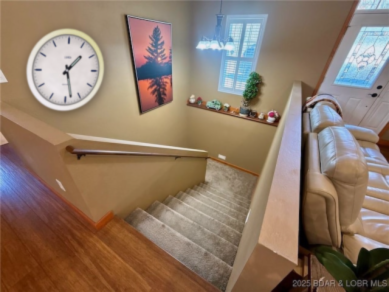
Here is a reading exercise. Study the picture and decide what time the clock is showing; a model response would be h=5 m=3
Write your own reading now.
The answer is h=1 m=28
